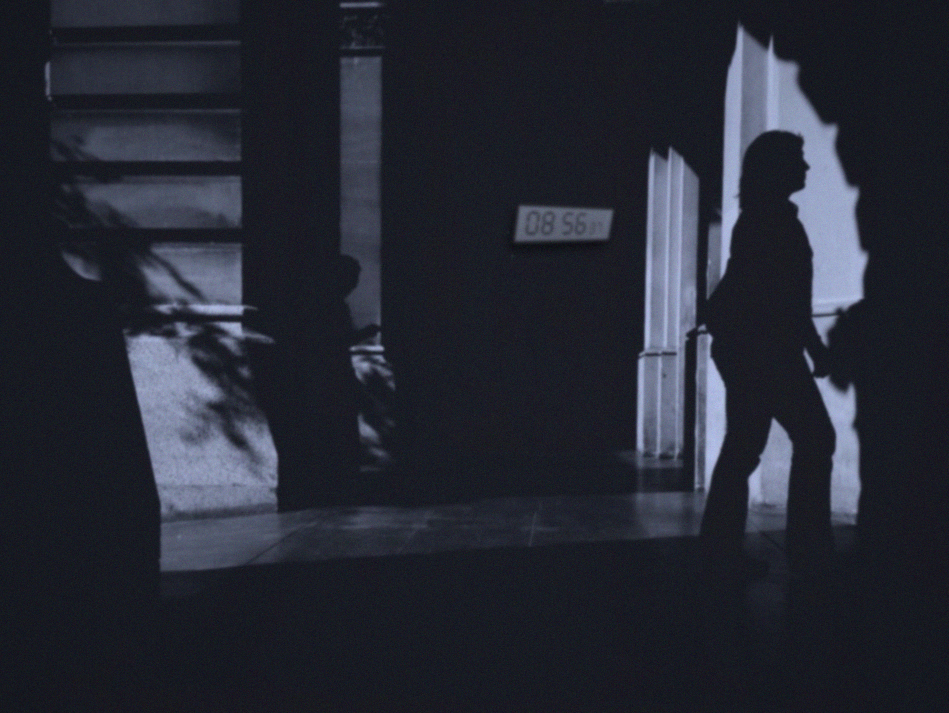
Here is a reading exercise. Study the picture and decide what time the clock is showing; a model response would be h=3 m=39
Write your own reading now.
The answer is h=8 m=56
